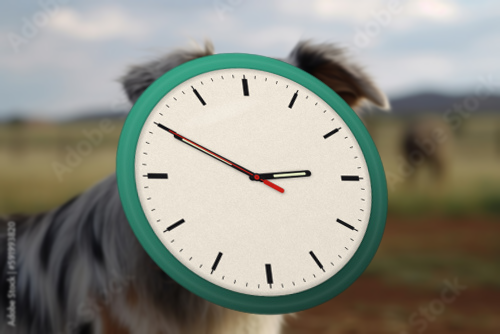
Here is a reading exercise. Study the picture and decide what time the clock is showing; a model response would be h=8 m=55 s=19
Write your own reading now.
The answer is h=2 m=49 s=50
